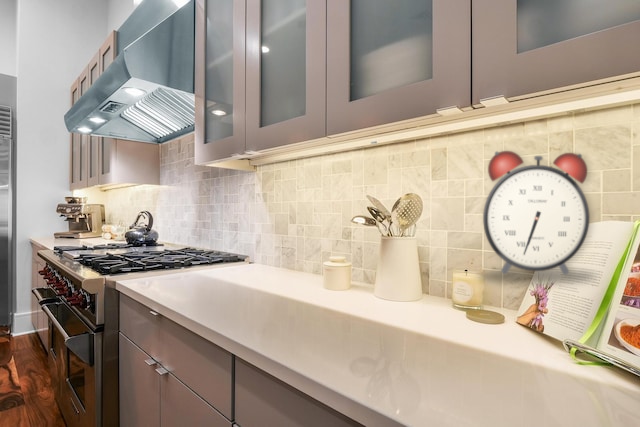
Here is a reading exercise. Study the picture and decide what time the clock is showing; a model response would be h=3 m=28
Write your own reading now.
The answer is h=6 m=33
